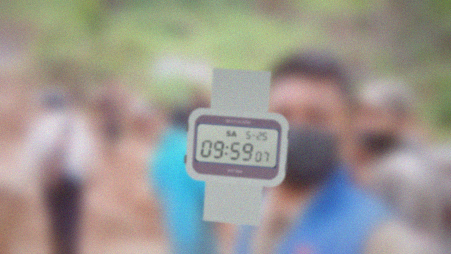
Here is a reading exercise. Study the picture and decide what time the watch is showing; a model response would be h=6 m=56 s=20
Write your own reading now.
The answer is h=9 m=59 s=7
